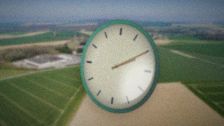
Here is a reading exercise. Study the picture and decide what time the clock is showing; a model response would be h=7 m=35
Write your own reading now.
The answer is h=2 m=10
